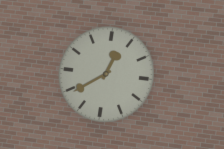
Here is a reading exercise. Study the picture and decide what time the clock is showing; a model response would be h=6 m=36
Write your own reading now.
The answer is h=12 m=39
